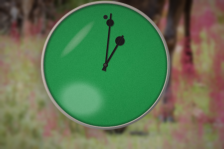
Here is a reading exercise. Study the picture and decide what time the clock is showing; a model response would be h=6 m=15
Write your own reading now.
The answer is h=1 m=1
